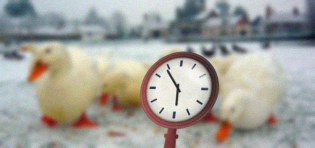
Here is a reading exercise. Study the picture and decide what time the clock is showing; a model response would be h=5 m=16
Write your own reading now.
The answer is h=5 m=54
